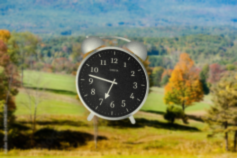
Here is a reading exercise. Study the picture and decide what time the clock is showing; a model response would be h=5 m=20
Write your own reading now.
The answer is h=6 m=47
